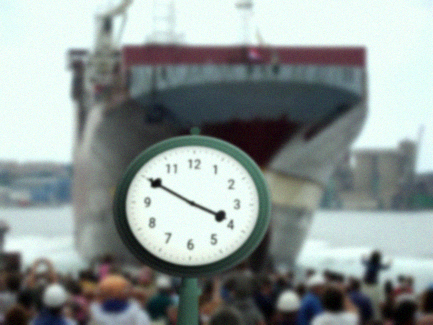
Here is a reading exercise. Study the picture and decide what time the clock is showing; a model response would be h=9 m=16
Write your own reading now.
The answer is h=3 m=50
